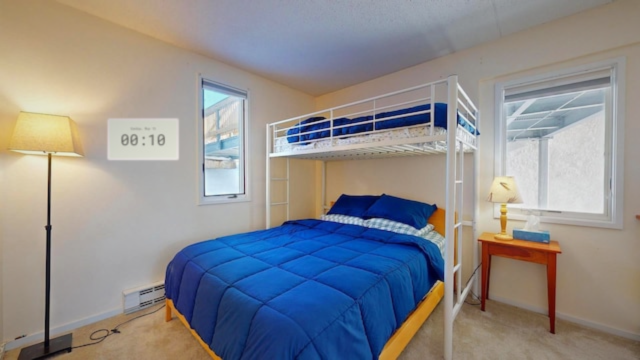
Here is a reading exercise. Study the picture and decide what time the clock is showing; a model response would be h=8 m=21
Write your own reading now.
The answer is h=0 m=10
